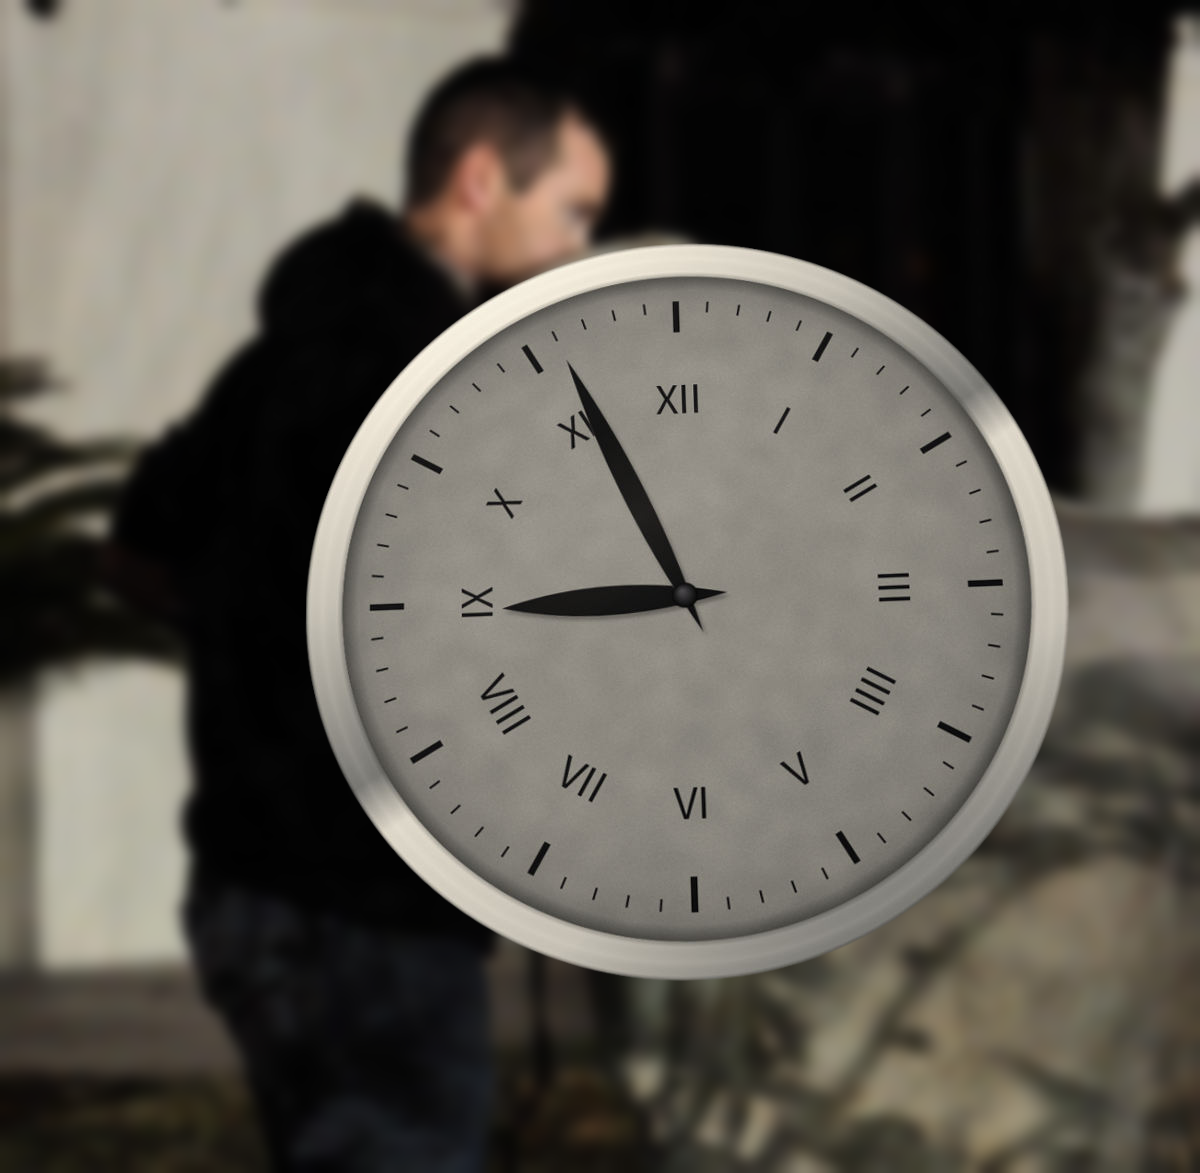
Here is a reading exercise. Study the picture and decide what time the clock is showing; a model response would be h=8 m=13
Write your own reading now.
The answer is h=8 m=56
